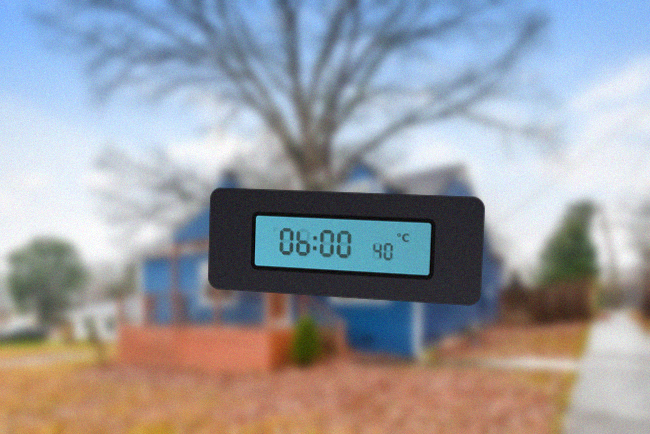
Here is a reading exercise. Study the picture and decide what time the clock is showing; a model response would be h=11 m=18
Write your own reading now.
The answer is h=6 m=0
